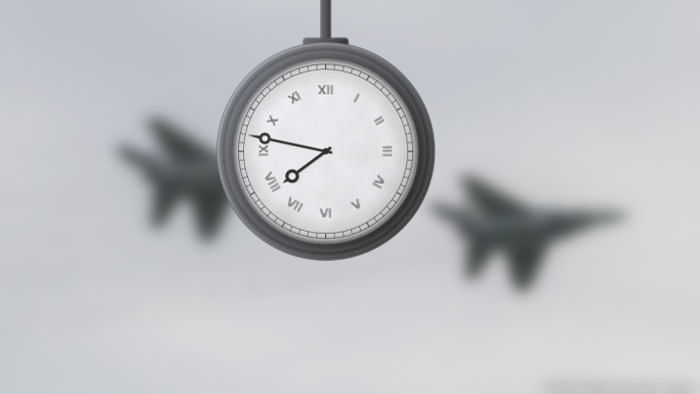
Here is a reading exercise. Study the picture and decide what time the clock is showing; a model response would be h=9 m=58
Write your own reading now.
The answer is h=7 m=47
